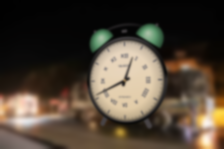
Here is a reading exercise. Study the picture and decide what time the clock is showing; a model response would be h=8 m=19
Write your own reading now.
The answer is h=12 m=41
